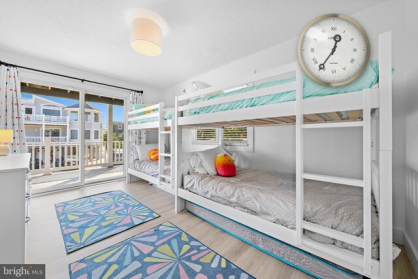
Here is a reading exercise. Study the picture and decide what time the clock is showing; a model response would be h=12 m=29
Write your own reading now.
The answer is h=12 m=36
